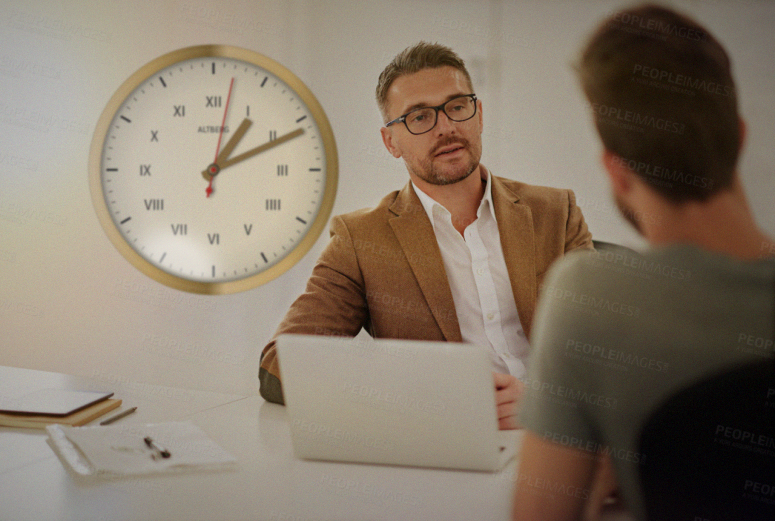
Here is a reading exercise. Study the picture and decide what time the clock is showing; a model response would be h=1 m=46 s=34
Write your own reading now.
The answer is h=1 m=11 s=2
